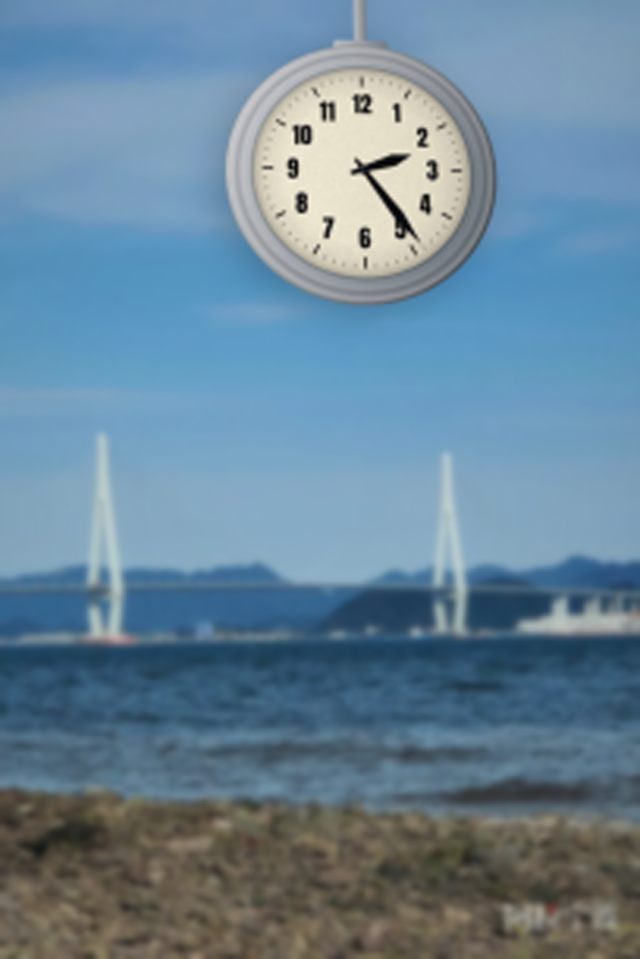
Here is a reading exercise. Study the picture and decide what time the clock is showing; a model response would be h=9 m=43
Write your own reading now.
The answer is h=2 m=24
